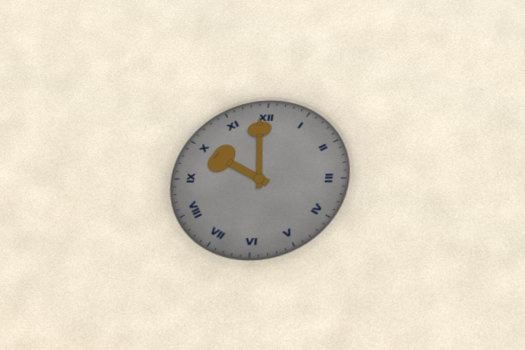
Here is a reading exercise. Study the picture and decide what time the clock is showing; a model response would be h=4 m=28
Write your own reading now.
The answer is h=9 m=59
